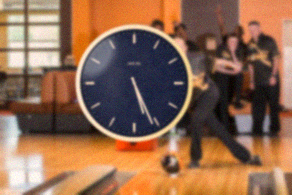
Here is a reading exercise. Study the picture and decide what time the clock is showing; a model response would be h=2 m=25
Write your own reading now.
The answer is h=5 m=26
